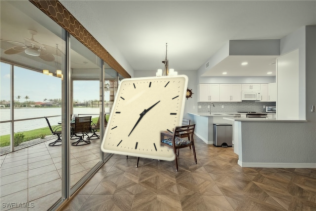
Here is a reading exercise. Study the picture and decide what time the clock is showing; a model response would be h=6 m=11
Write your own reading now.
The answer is h=1 m=34
